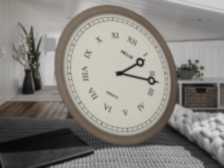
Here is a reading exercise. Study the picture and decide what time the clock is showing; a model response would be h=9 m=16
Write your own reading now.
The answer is h=1 m=12
